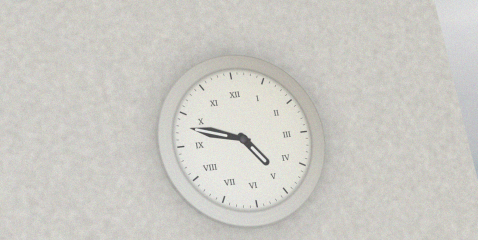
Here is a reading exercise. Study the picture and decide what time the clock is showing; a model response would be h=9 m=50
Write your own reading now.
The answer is h=4 m=48
